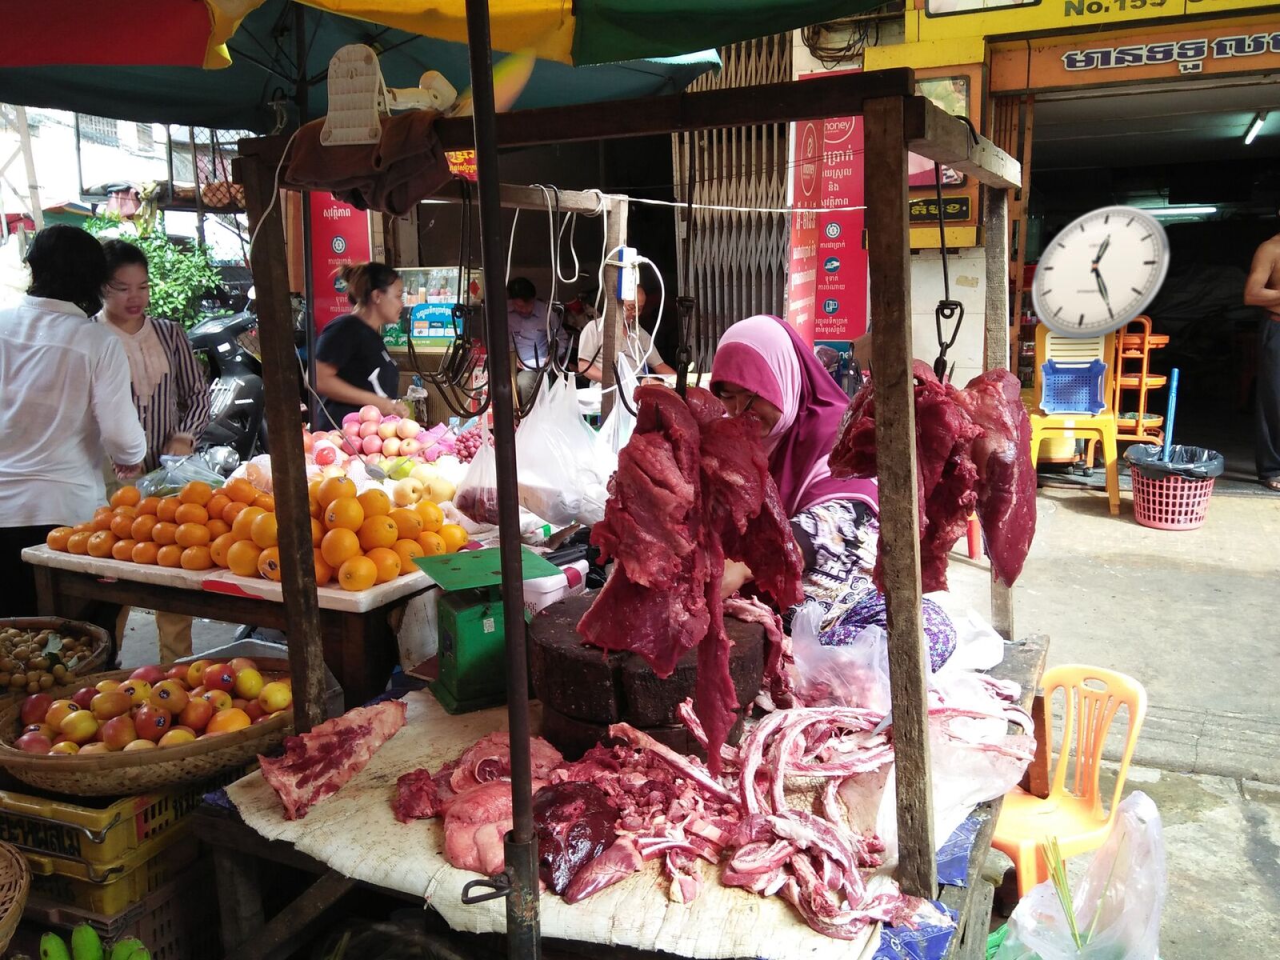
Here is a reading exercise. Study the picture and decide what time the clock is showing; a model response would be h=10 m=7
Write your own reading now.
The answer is h=12 m=25
